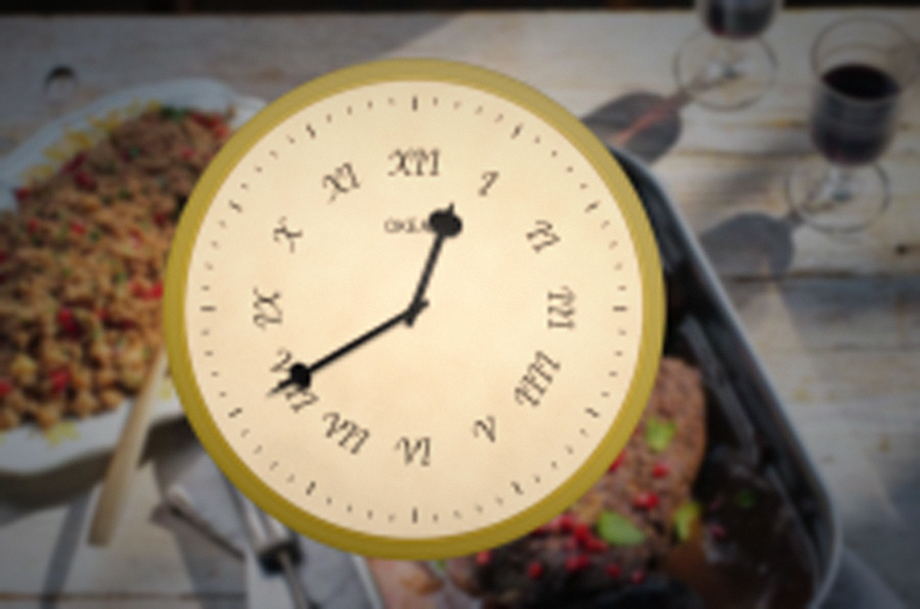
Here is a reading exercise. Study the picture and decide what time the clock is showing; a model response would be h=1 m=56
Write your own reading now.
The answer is h=12 m=40
